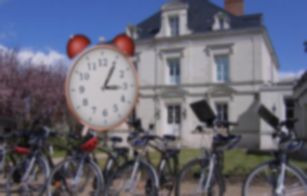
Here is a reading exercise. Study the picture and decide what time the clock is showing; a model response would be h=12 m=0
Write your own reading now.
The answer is h=3 m=5
